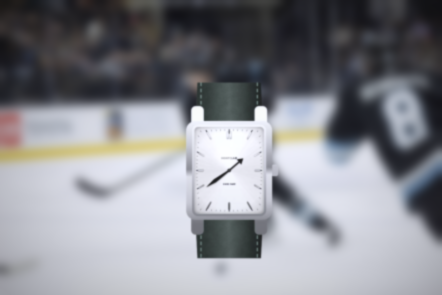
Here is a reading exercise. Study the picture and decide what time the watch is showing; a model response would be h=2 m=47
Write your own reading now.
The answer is h=1 m=39
